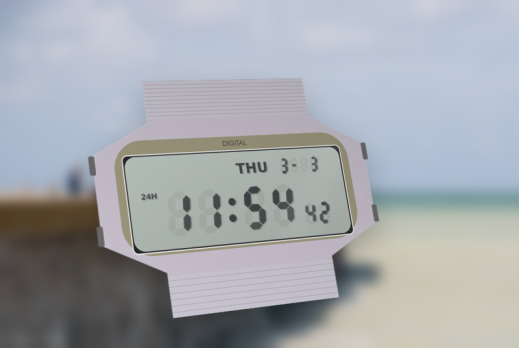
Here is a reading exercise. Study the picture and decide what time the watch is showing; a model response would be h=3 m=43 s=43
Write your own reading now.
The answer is h=11 m=54 s=42
